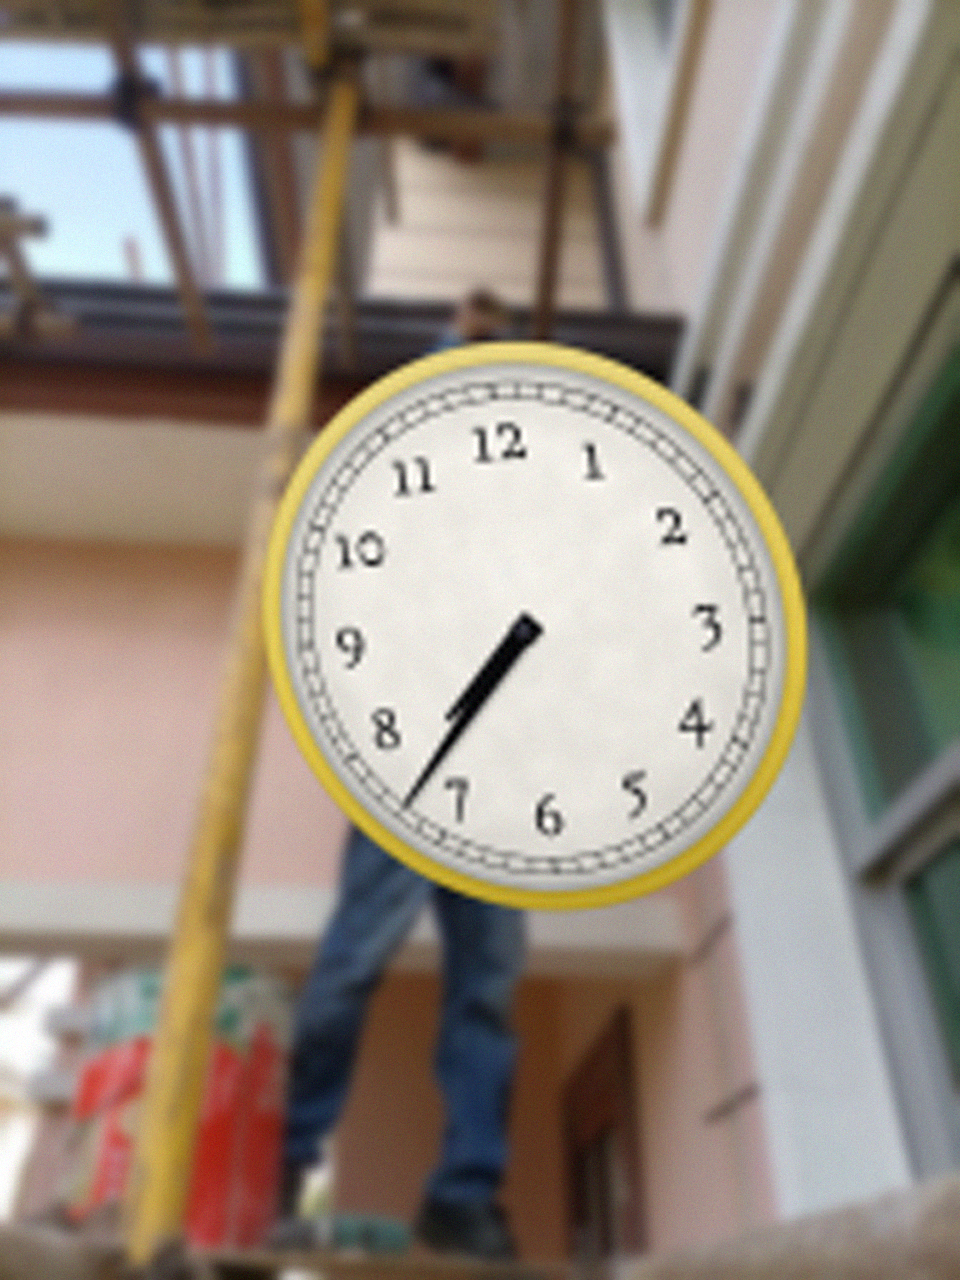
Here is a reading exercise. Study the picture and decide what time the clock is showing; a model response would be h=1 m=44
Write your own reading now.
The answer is h=7 m=37
